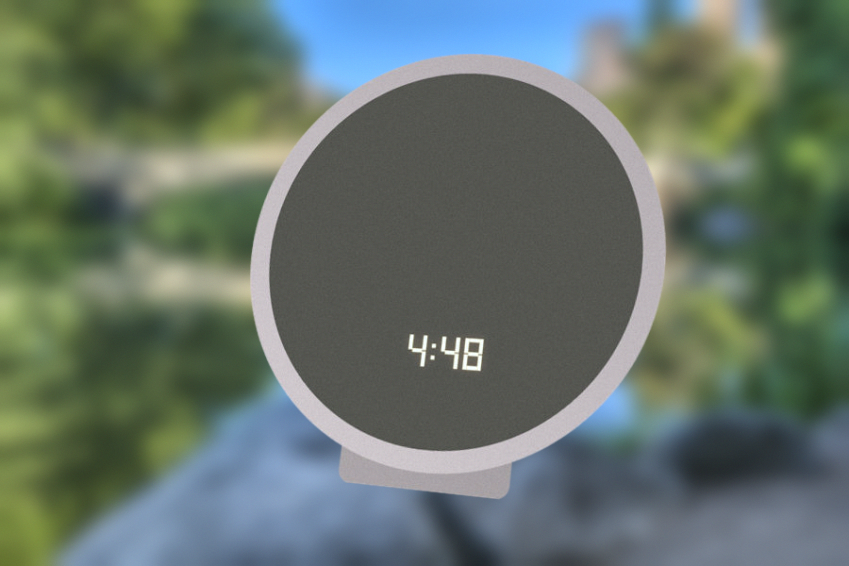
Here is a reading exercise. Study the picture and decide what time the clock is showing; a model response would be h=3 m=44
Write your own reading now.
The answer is h=4 m=48
